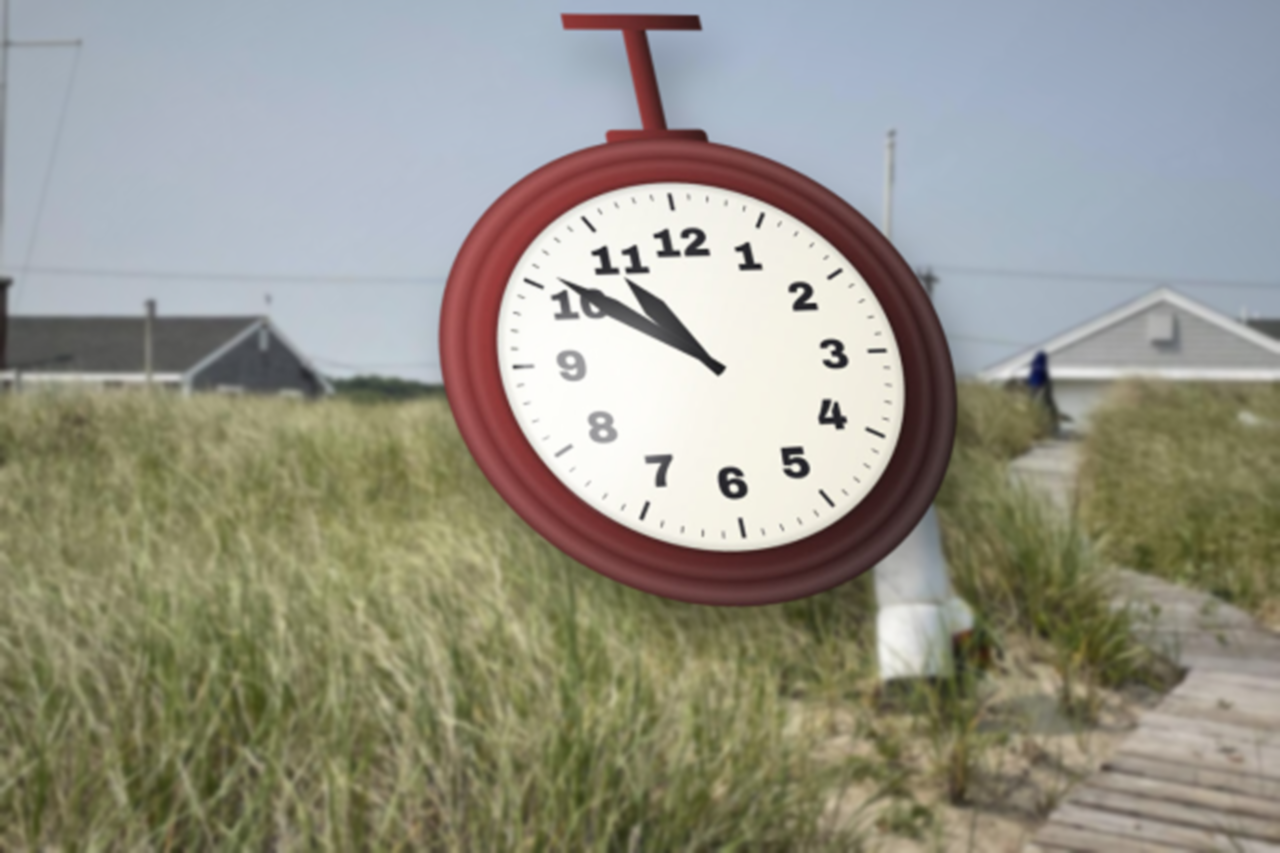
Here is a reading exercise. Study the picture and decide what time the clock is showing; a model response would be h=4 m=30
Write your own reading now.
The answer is h=10 m=51
